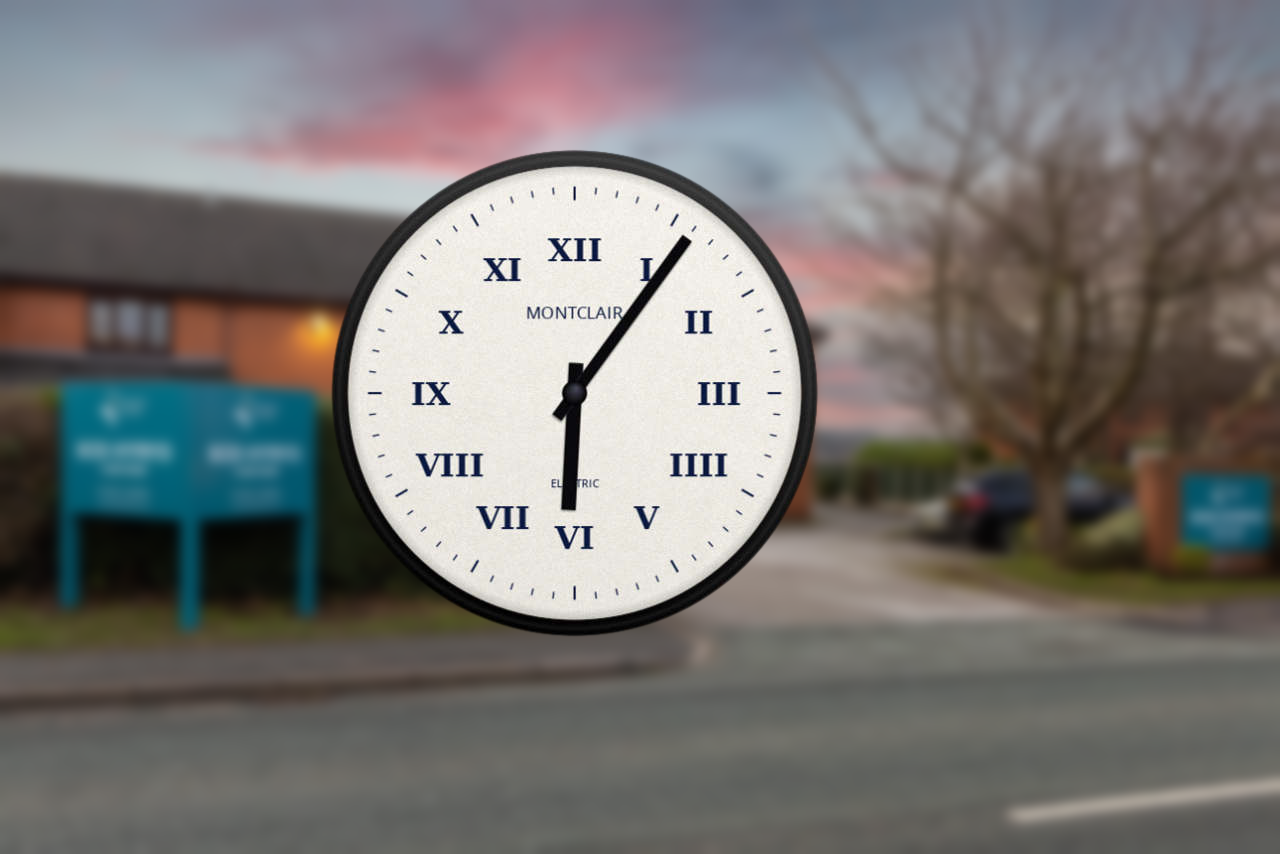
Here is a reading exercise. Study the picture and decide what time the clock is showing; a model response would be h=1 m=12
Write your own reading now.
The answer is h=6 m=6
